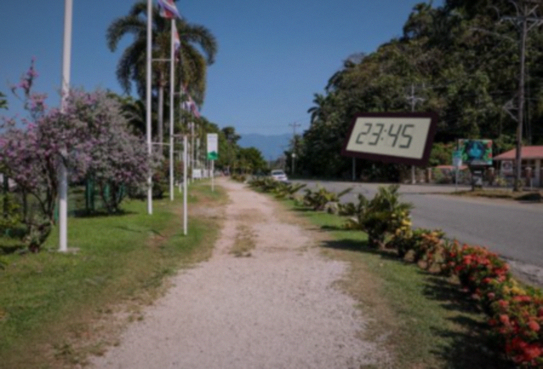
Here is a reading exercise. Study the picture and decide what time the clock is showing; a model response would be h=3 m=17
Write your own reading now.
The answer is h=23 m=45
